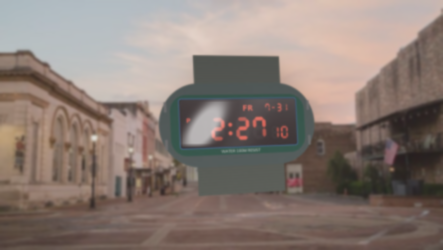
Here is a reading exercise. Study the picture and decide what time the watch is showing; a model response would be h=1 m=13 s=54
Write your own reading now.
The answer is h=2 m=27 s=10
